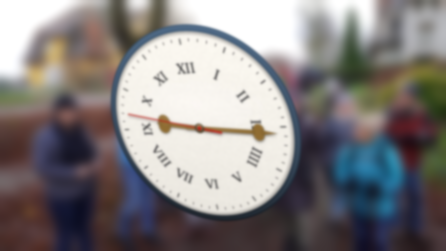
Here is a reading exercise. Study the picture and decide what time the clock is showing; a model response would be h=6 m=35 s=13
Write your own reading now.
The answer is h=9 m=15 s=47
